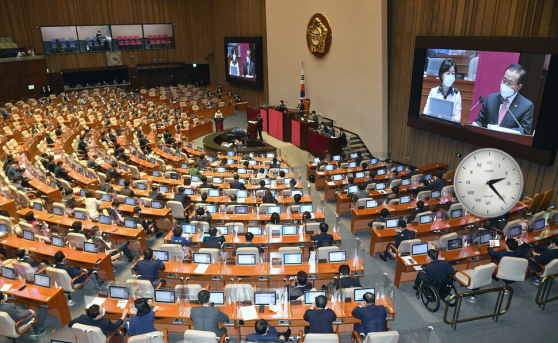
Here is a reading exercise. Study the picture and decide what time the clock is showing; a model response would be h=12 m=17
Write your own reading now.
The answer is h=2 m=23
